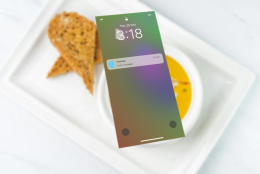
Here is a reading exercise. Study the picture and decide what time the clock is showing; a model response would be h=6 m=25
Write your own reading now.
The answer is h=3 m=18
